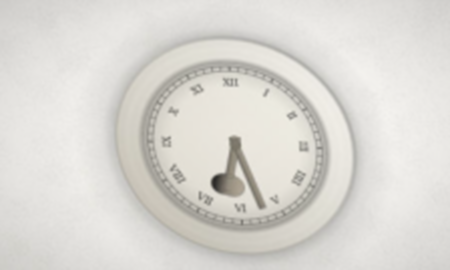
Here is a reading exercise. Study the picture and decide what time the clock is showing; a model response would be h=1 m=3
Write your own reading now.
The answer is h=6 m=27
